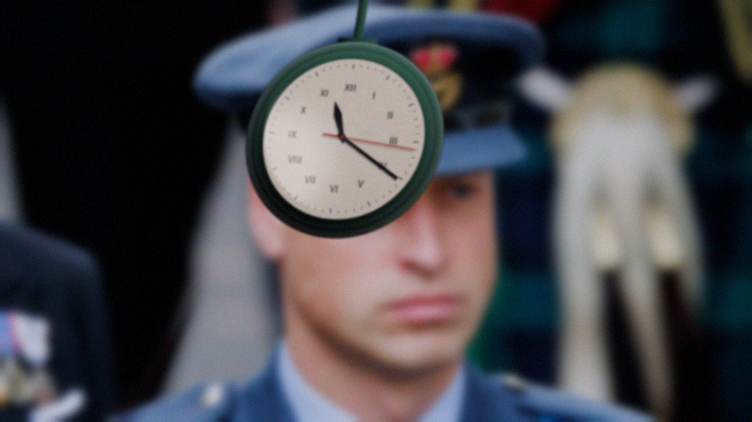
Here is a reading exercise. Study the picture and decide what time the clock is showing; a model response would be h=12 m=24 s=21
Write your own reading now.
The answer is h=11 m=20 s=16
